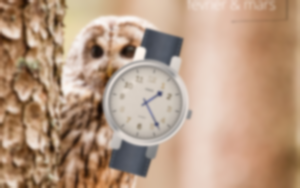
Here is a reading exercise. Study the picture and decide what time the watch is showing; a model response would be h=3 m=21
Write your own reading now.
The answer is h=1 m=23
